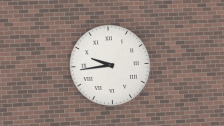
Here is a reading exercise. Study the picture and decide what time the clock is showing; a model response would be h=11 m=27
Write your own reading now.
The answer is h=9 m=44
